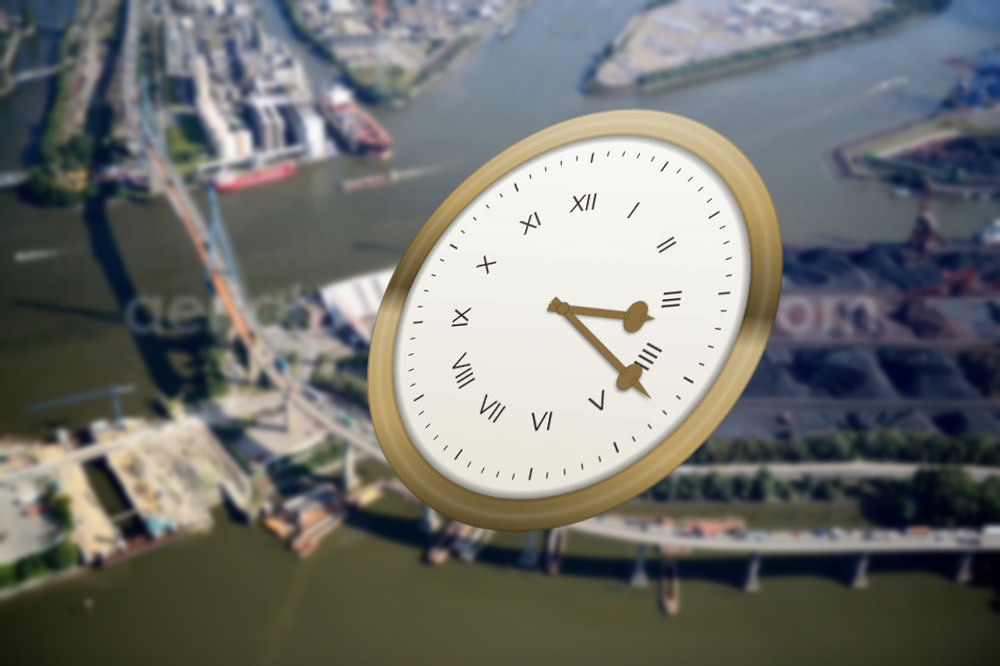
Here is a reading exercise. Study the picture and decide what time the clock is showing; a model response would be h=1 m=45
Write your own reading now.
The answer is h=3 m=22
